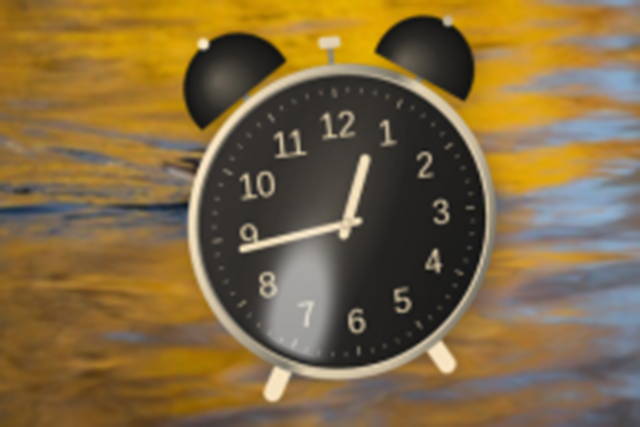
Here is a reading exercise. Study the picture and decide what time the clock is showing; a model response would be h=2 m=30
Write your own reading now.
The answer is h=12 m=44
